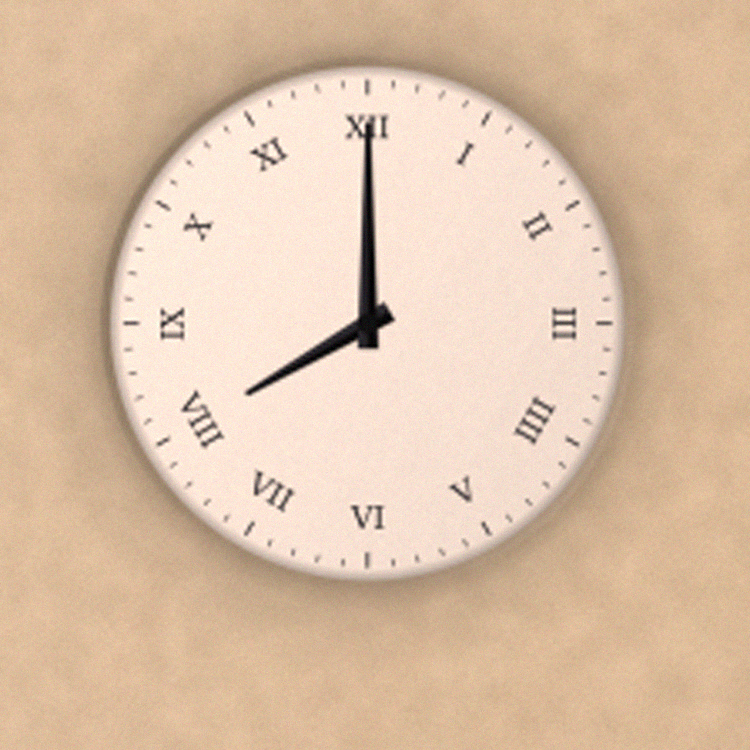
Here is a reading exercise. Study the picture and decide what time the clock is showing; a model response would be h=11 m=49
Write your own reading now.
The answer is h=8 m=0
